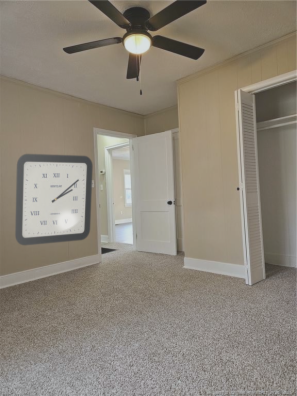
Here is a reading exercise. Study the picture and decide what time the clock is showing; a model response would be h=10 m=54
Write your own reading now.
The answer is h=2 m=9
